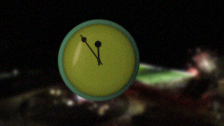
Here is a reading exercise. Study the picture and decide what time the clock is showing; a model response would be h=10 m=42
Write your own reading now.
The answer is h=11 m=54
